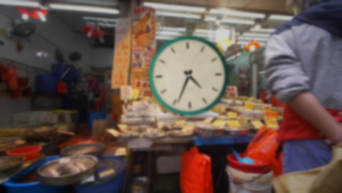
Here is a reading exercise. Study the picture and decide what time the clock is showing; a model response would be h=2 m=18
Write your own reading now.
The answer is h=4 m=34
